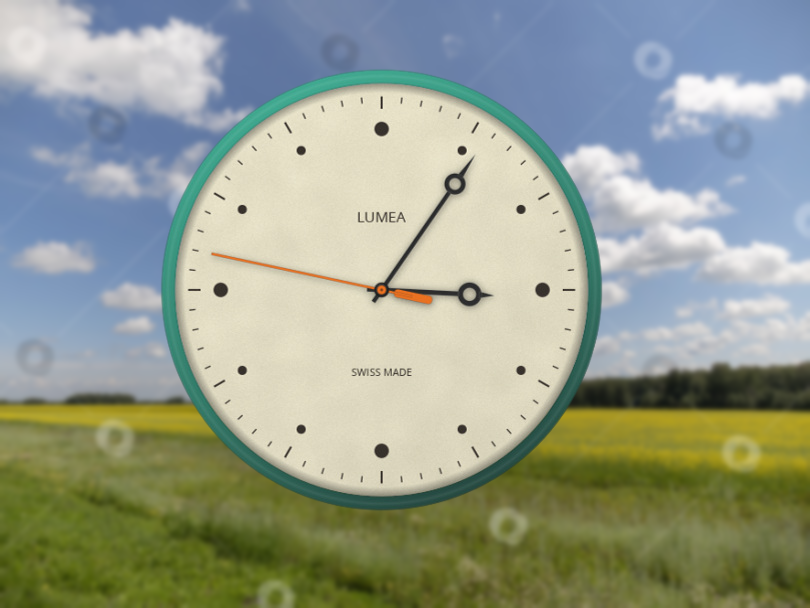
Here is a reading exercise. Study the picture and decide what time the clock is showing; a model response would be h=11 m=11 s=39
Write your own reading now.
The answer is h=3 m=5 s=47
